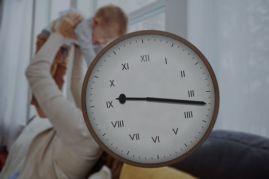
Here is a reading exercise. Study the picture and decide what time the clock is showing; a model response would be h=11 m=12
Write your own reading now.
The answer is h=9 m=17
